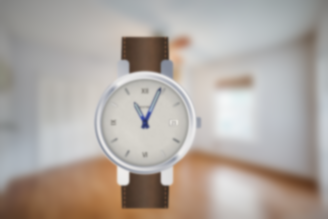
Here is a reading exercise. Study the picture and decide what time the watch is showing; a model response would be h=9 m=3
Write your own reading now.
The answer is h=11 m=4
